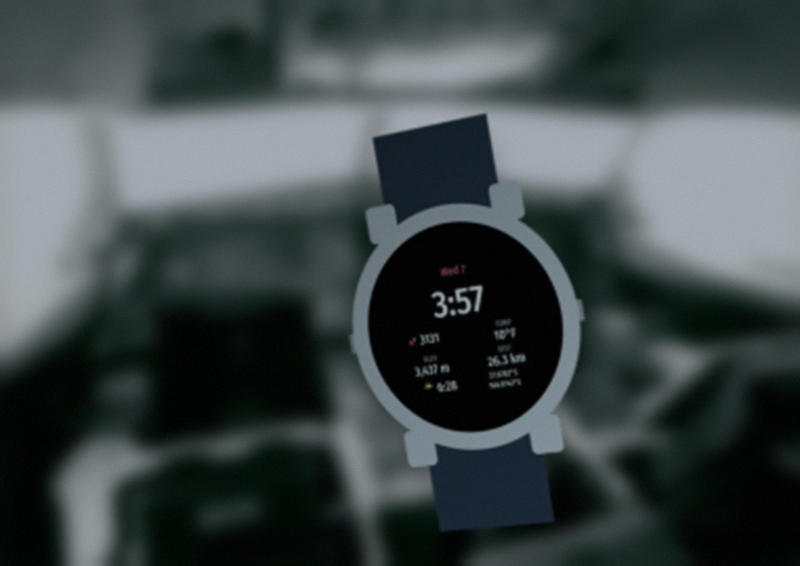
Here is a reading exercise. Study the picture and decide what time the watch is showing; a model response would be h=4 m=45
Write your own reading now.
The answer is h=3 m=57
